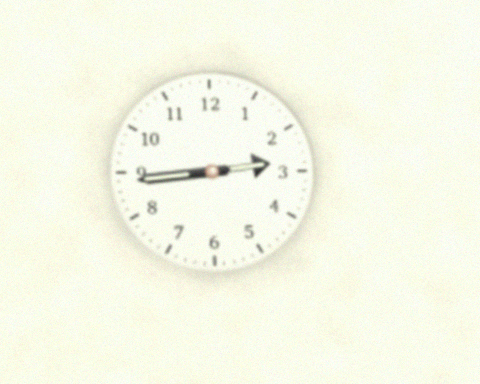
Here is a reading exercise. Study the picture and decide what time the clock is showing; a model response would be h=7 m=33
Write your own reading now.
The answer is h=2 m=44
